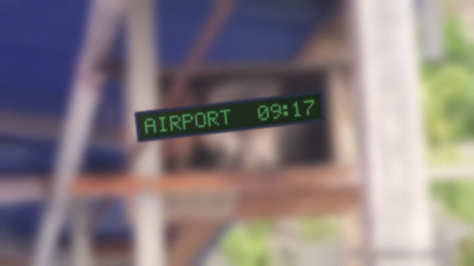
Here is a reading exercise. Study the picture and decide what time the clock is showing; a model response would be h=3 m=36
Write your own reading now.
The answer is h=9 m=17
